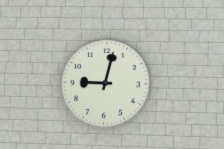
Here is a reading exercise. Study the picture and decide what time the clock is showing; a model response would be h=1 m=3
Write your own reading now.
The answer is h=9 m=2
